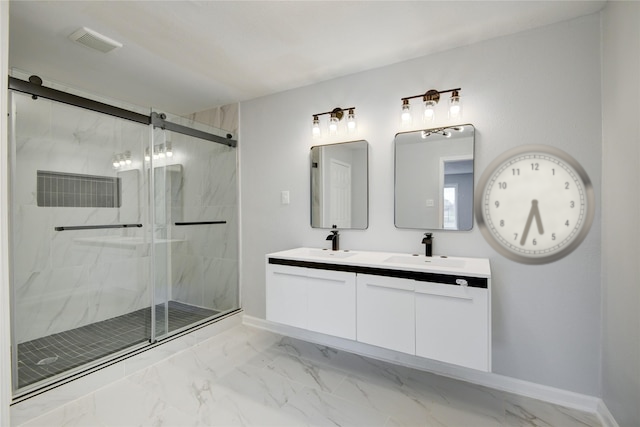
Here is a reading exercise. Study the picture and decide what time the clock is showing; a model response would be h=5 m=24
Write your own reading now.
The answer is h=5 m=33
